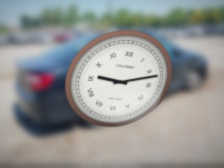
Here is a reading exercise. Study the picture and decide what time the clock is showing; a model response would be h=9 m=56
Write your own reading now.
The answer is h=9 m=12
